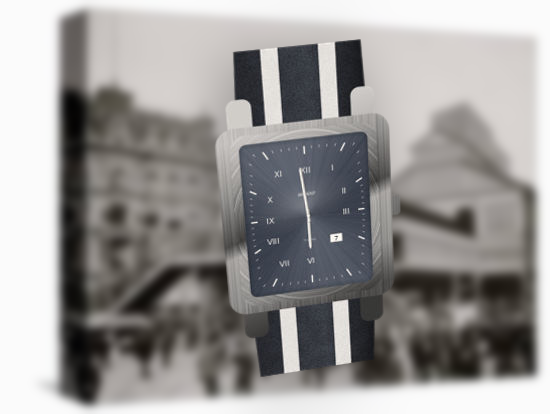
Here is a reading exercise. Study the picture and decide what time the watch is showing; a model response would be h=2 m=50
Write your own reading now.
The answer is h=5 m=59
